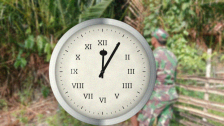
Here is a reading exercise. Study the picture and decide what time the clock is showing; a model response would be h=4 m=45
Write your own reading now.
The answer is h=12 m=5
